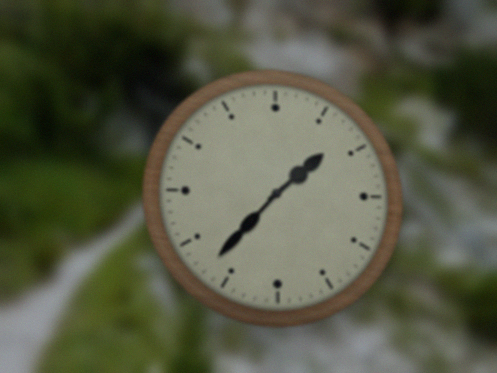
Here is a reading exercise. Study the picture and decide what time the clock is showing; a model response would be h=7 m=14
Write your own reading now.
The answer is h=1 m=37
